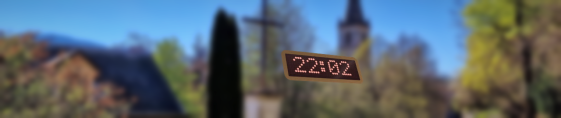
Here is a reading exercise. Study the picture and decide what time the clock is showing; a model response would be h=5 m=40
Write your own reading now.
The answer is h=22 m=2
